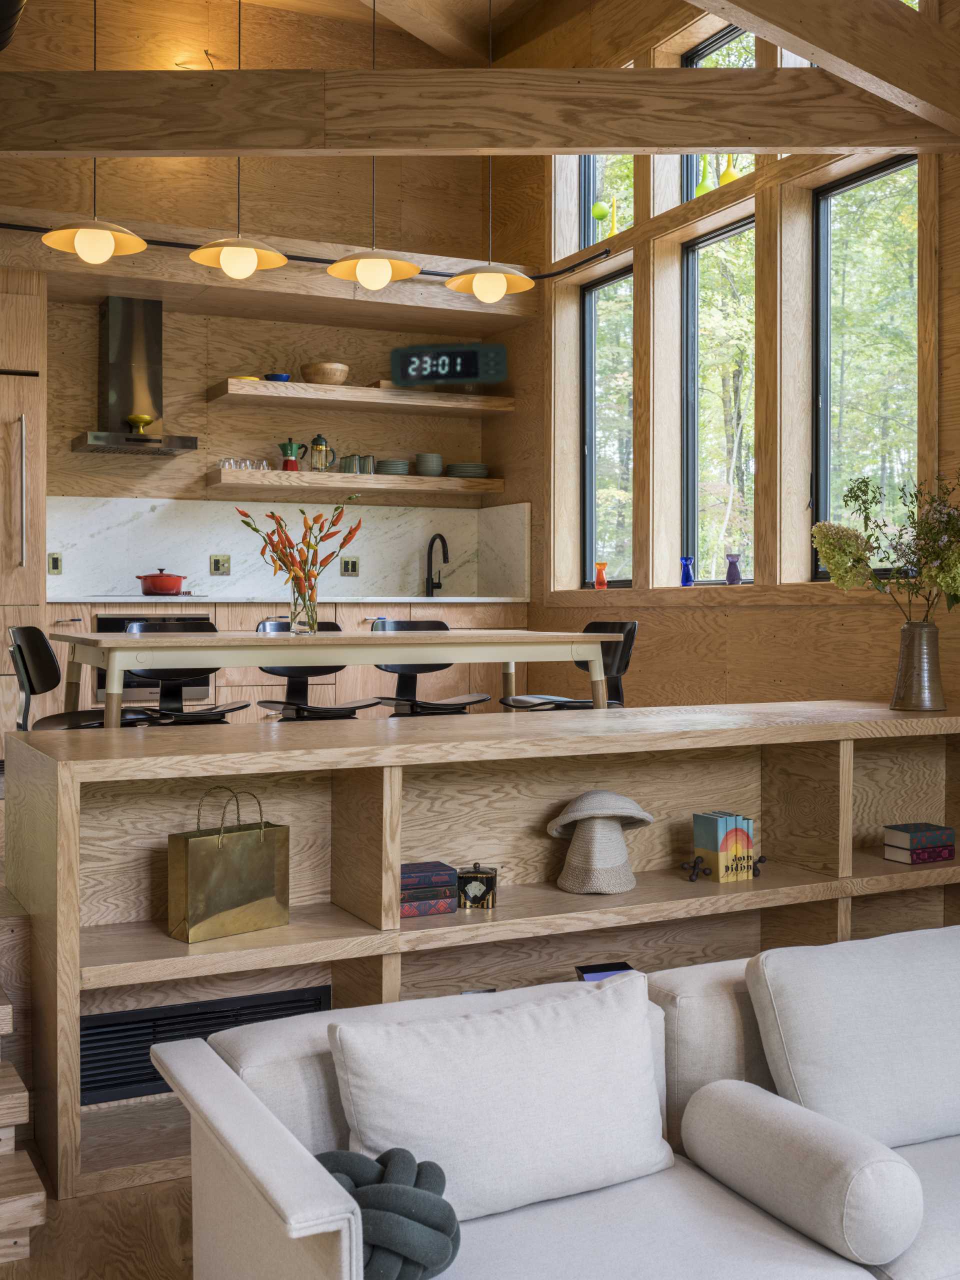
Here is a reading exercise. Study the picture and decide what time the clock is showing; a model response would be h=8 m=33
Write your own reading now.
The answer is h=23 m=1
